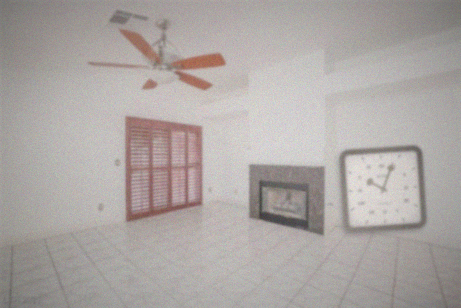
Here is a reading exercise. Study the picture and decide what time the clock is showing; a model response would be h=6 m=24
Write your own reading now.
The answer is h=10 m=4
